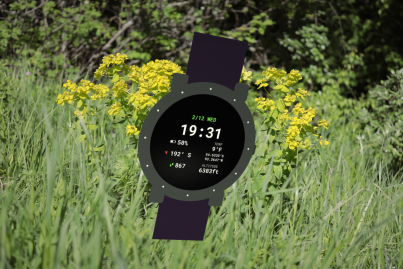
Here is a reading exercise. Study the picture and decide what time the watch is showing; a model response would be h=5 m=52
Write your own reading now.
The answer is h=19 m=31
